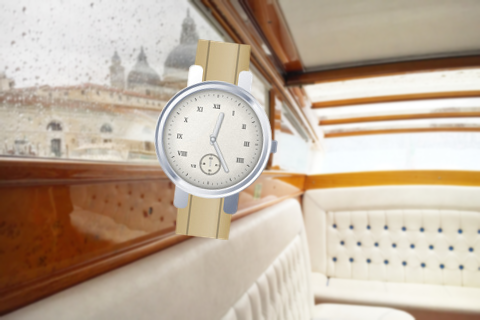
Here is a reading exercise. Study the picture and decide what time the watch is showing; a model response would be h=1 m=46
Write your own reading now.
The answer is h=12 m=25
